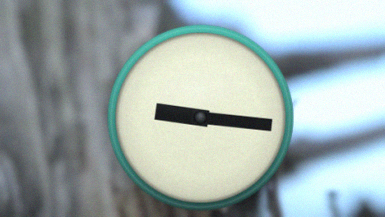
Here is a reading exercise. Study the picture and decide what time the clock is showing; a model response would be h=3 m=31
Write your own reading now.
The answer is h=9 m=16
